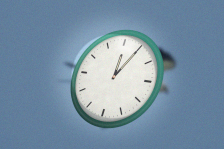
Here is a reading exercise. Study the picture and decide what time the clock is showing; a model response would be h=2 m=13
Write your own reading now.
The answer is h=12 m=5
